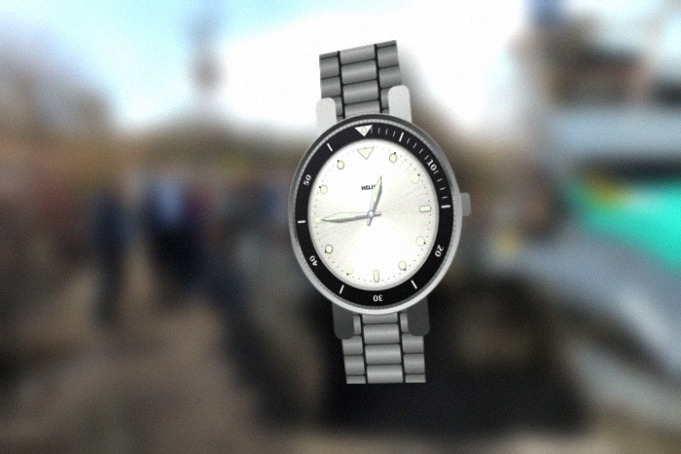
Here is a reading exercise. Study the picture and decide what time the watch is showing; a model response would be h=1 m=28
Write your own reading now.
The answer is h=12 m=45
